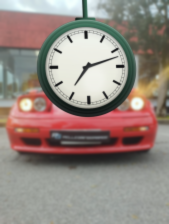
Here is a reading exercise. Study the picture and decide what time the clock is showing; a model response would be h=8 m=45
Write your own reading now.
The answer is h=7 m=12
